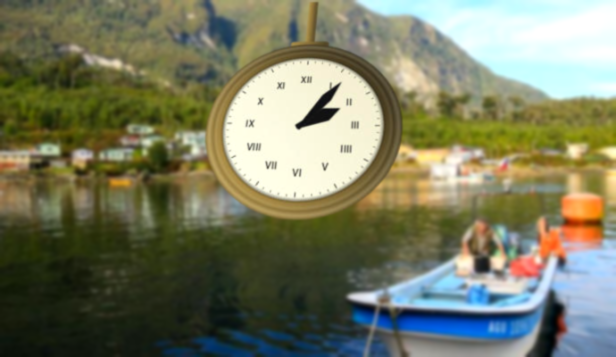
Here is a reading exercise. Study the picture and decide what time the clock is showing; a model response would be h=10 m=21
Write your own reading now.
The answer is h=2 m=6
